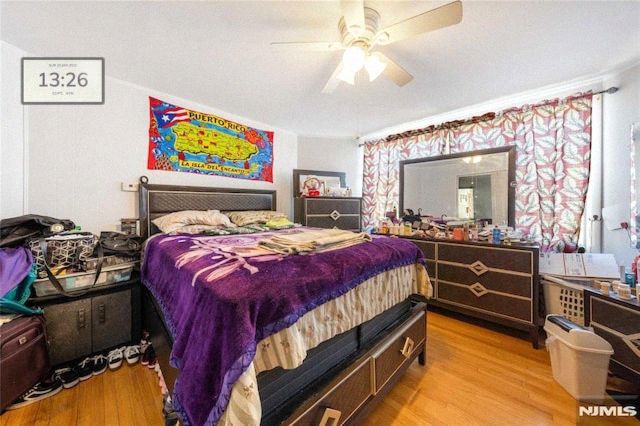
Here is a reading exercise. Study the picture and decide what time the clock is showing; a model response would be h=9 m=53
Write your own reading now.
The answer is h=13 m=26
